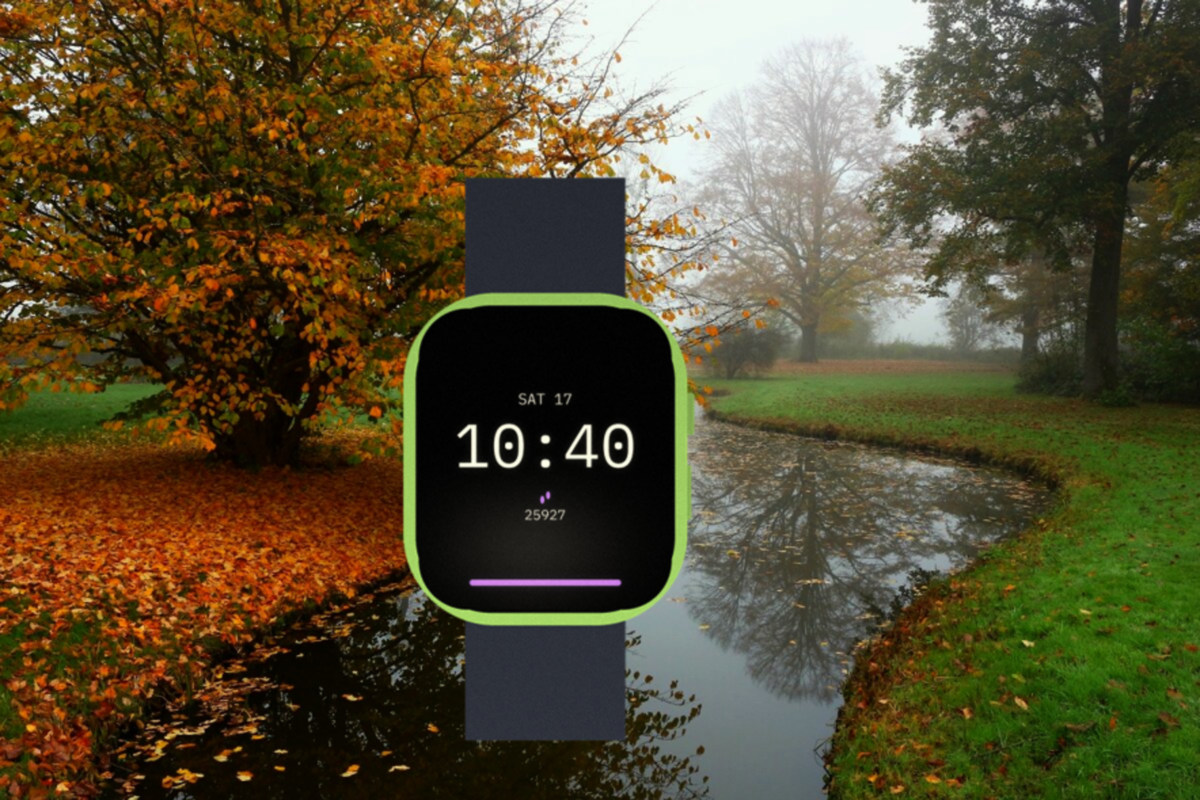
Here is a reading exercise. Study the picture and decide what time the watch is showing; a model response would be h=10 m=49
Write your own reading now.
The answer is h=10 m=40
